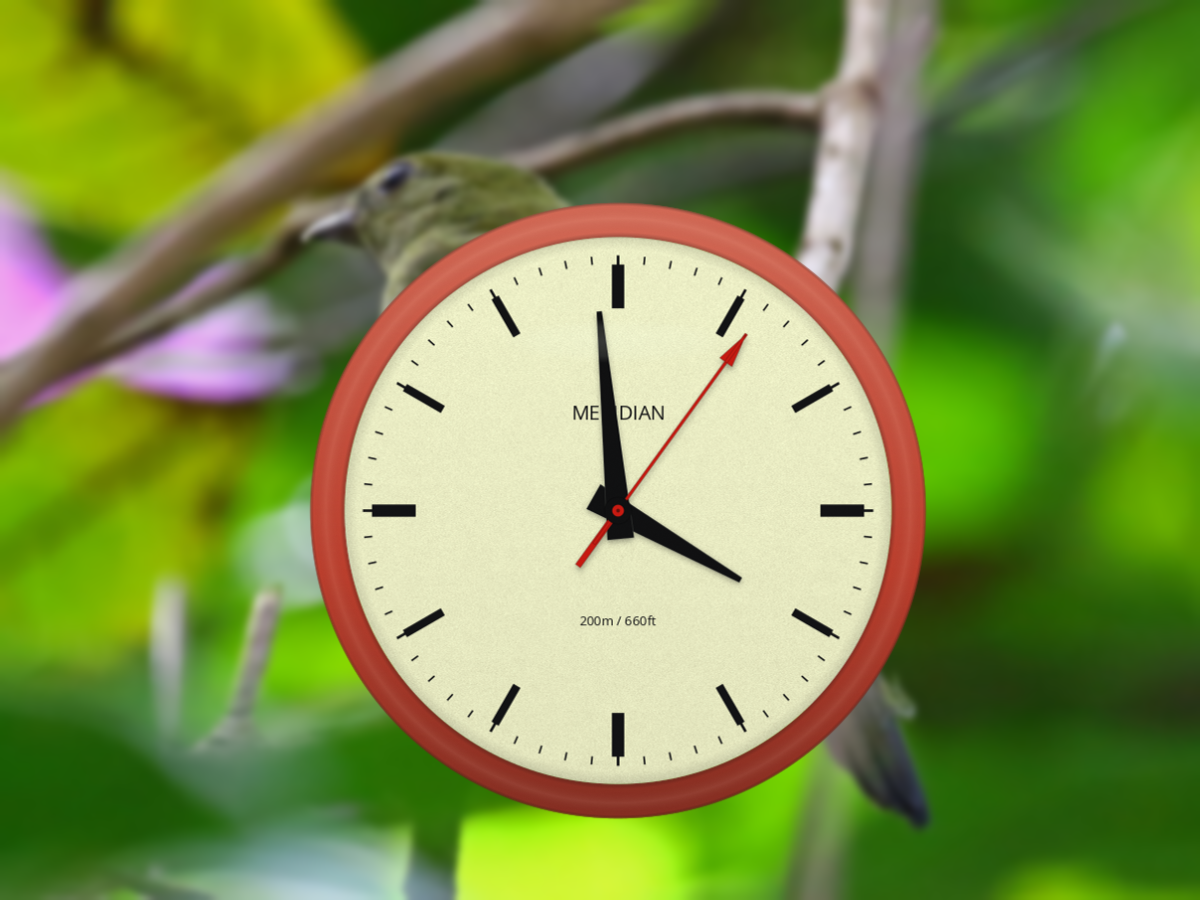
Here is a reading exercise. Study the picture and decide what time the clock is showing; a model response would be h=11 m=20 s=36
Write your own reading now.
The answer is h=3 m=59 s=6
